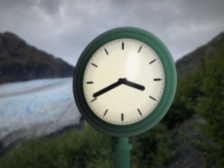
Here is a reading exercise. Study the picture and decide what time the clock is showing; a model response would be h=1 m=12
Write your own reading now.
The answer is h=3 m=41
